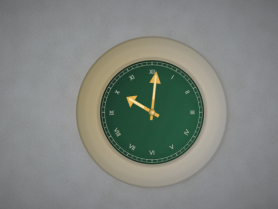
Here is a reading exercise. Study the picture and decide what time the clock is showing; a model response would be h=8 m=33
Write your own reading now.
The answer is h=10 m=1
